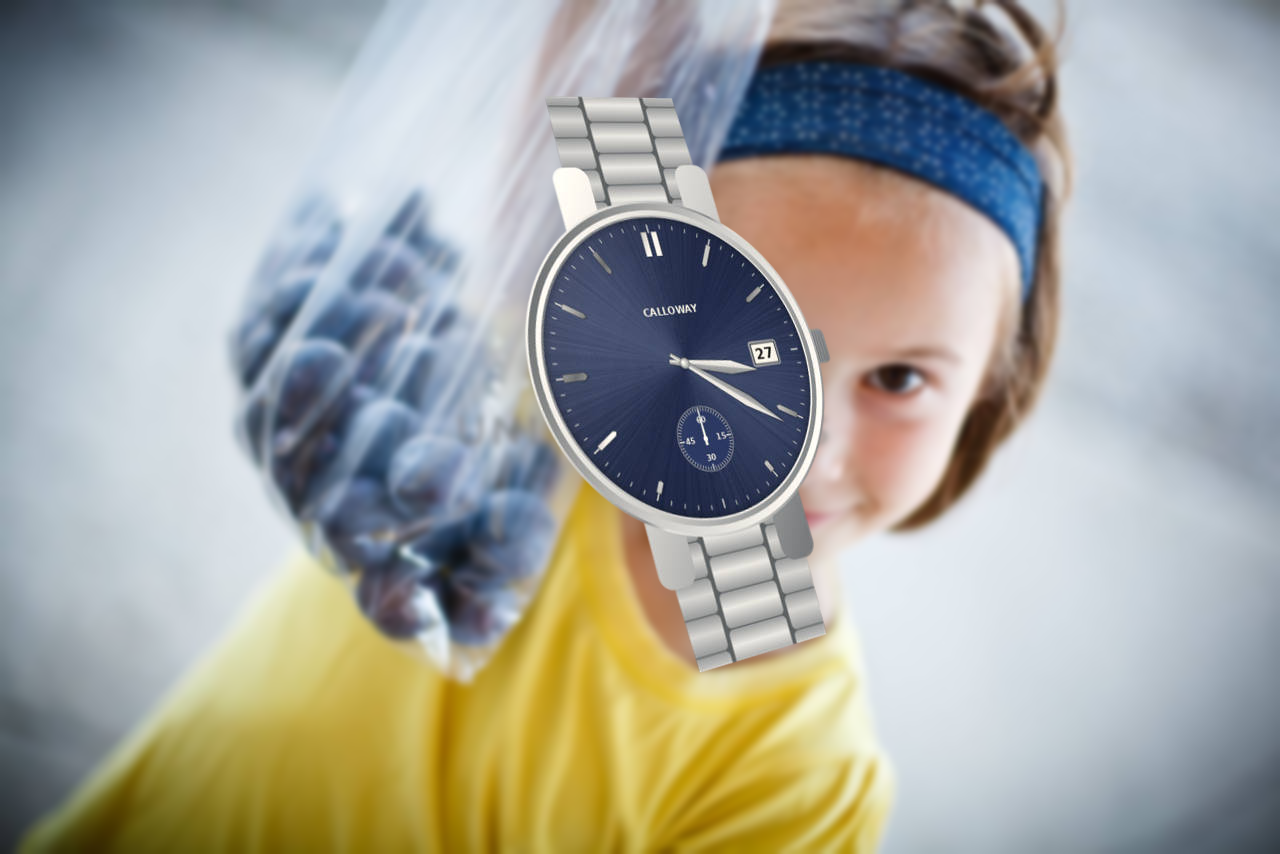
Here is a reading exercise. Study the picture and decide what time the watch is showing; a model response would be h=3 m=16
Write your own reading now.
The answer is h=3 m=21
